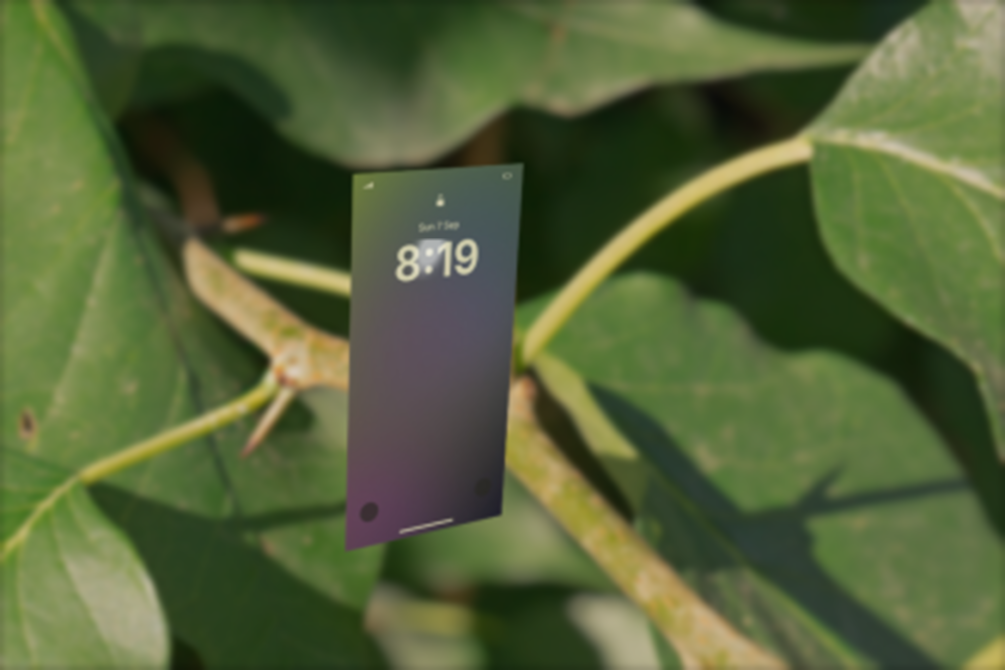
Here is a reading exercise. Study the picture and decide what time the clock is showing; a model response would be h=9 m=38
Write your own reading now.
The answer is h=8 m=19
